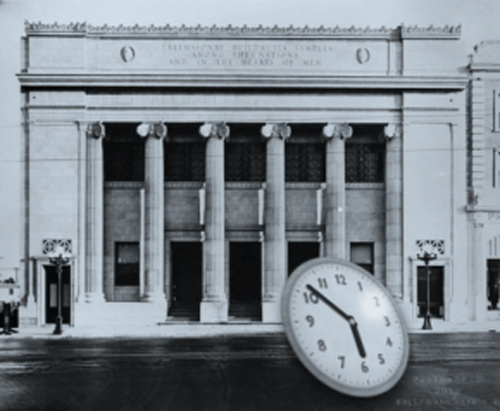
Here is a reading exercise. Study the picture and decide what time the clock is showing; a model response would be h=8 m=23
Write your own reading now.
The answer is h=5 m=52
